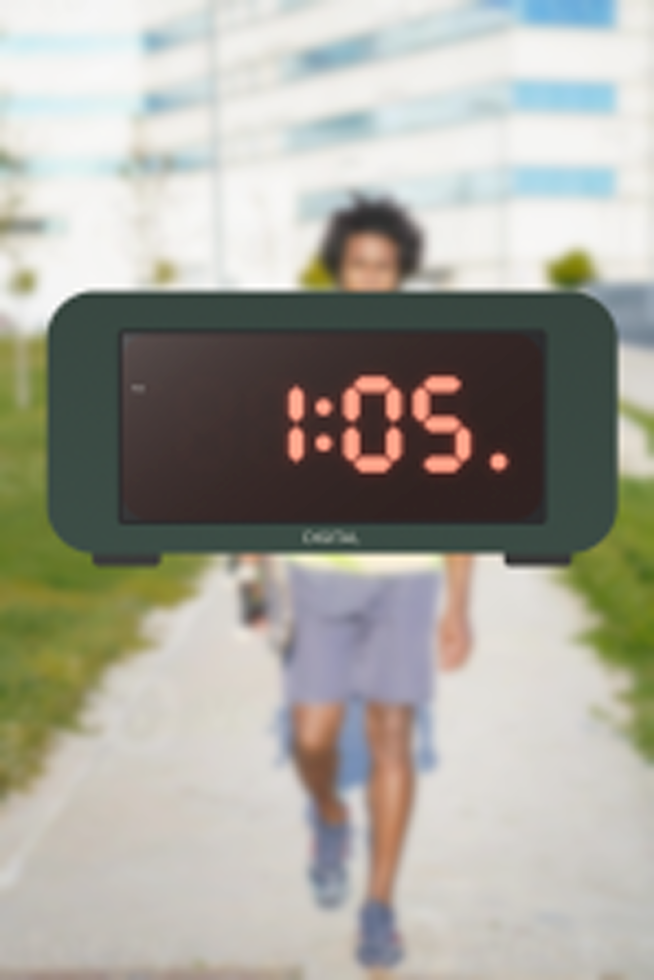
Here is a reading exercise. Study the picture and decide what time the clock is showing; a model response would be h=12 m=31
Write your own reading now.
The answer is h=1 m=5
